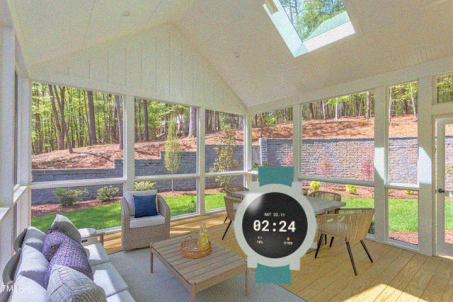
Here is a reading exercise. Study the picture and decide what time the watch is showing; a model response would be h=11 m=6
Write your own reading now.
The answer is h=2 m=24
